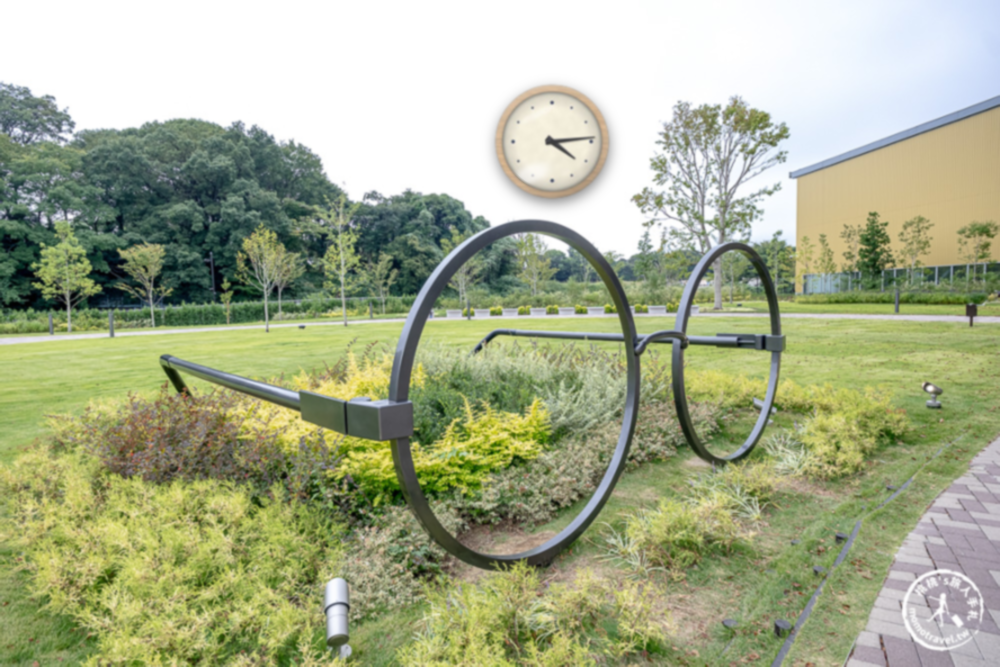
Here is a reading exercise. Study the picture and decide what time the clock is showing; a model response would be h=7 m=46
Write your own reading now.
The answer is h=4 m=14
